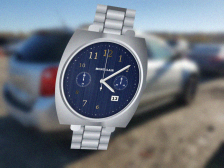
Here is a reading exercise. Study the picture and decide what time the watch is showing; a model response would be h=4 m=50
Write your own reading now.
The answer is h=4 m=9
